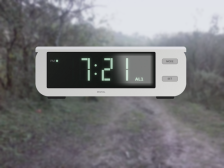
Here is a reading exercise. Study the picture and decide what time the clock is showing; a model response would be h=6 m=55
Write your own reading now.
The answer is h=7 m=21
